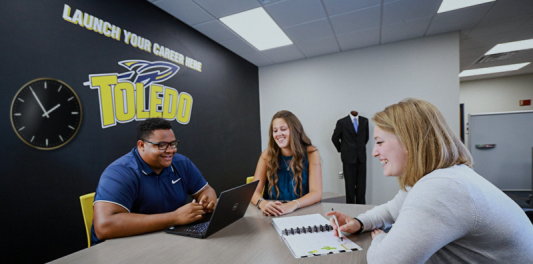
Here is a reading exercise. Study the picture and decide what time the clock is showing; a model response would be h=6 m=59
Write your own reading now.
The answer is h=1 m=55
